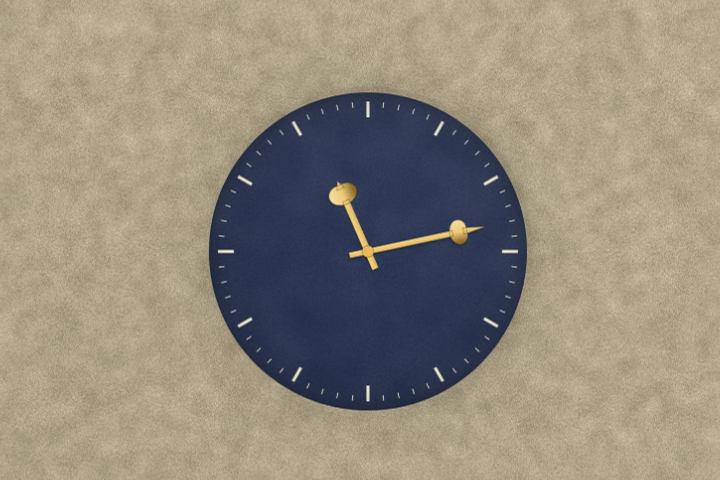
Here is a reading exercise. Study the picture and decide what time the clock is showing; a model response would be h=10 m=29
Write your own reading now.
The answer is h=11 m=13
